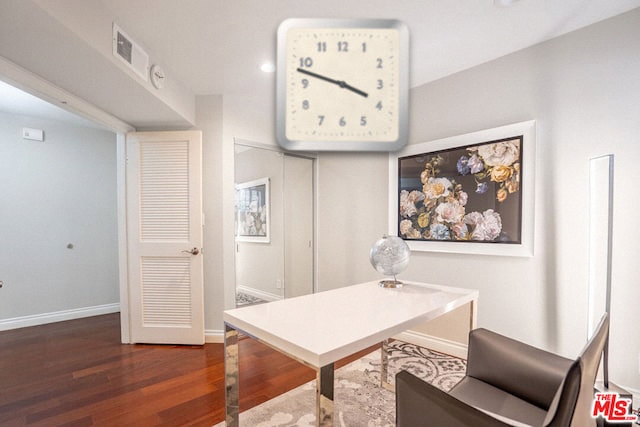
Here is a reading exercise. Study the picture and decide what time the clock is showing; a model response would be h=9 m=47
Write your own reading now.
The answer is h=3 m=48
